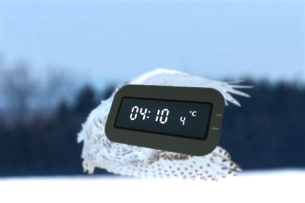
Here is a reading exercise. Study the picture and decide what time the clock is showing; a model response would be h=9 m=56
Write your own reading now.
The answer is h=4 m=10
